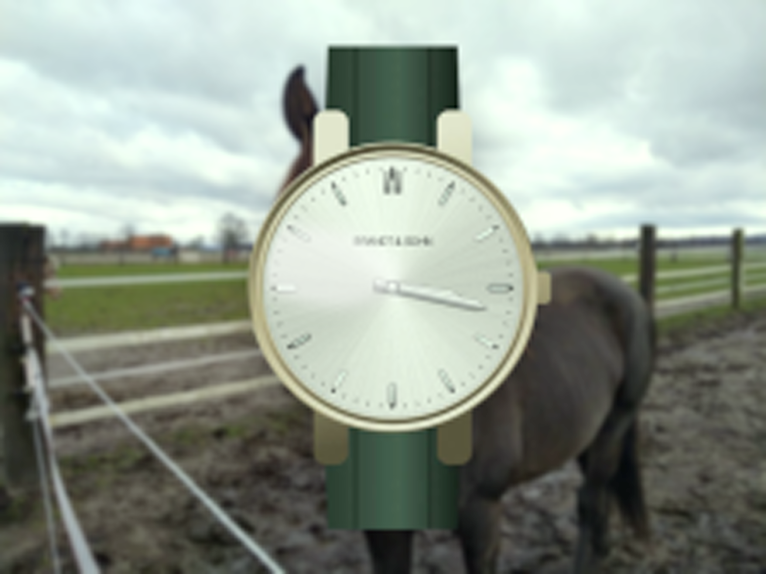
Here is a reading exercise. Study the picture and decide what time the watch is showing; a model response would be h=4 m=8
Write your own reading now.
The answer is h=3 m=17
